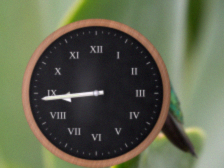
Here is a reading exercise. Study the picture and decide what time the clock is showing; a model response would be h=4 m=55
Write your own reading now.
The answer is h=8 m=44
